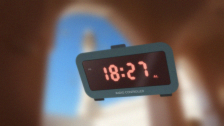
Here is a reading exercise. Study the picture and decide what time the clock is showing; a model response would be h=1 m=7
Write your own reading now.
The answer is h=18 m=27
